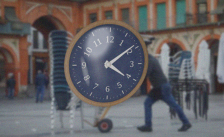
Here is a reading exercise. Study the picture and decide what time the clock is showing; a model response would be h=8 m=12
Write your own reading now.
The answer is h=4 m=9
